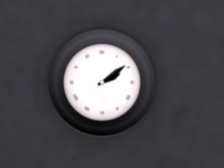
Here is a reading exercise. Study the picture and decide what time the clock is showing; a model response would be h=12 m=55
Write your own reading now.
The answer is h=2 m=9
